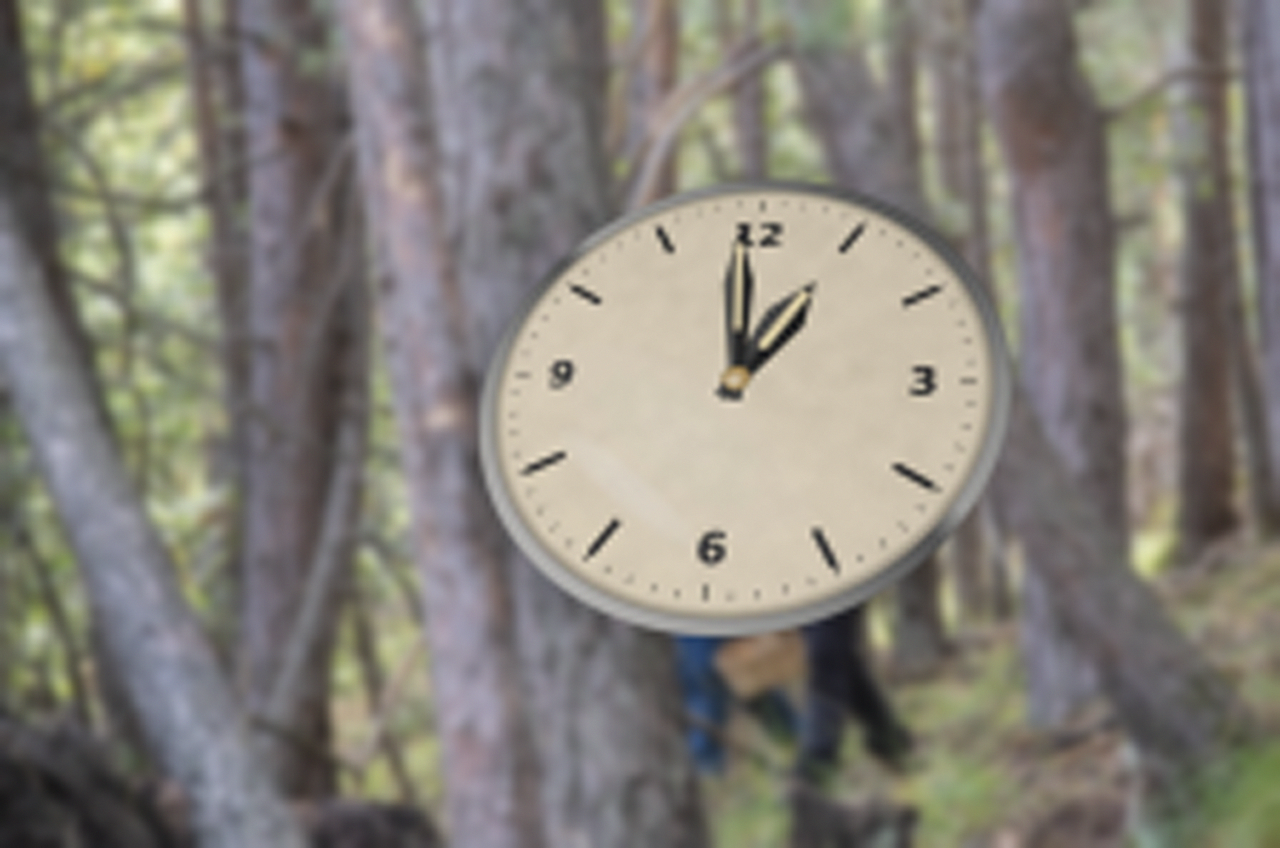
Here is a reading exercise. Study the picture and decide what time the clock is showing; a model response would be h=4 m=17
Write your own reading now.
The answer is h=12 m=59
